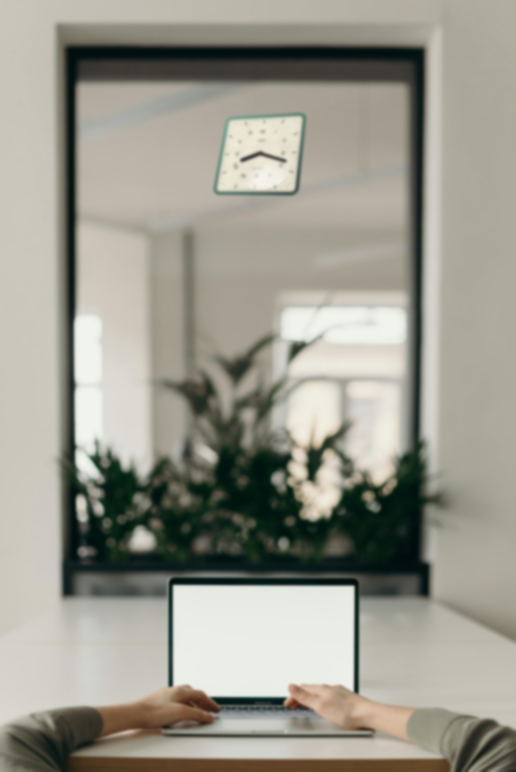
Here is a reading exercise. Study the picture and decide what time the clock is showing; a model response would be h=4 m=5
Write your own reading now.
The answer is h=8 m=18
